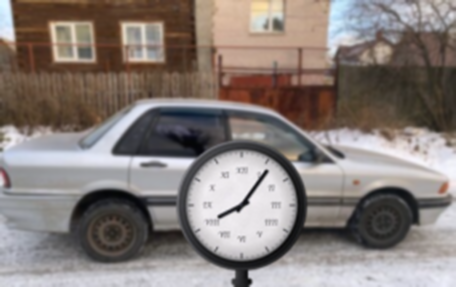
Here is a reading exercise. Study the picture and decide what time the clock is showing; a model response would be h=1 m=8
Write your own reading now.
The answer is h=8 m=6
